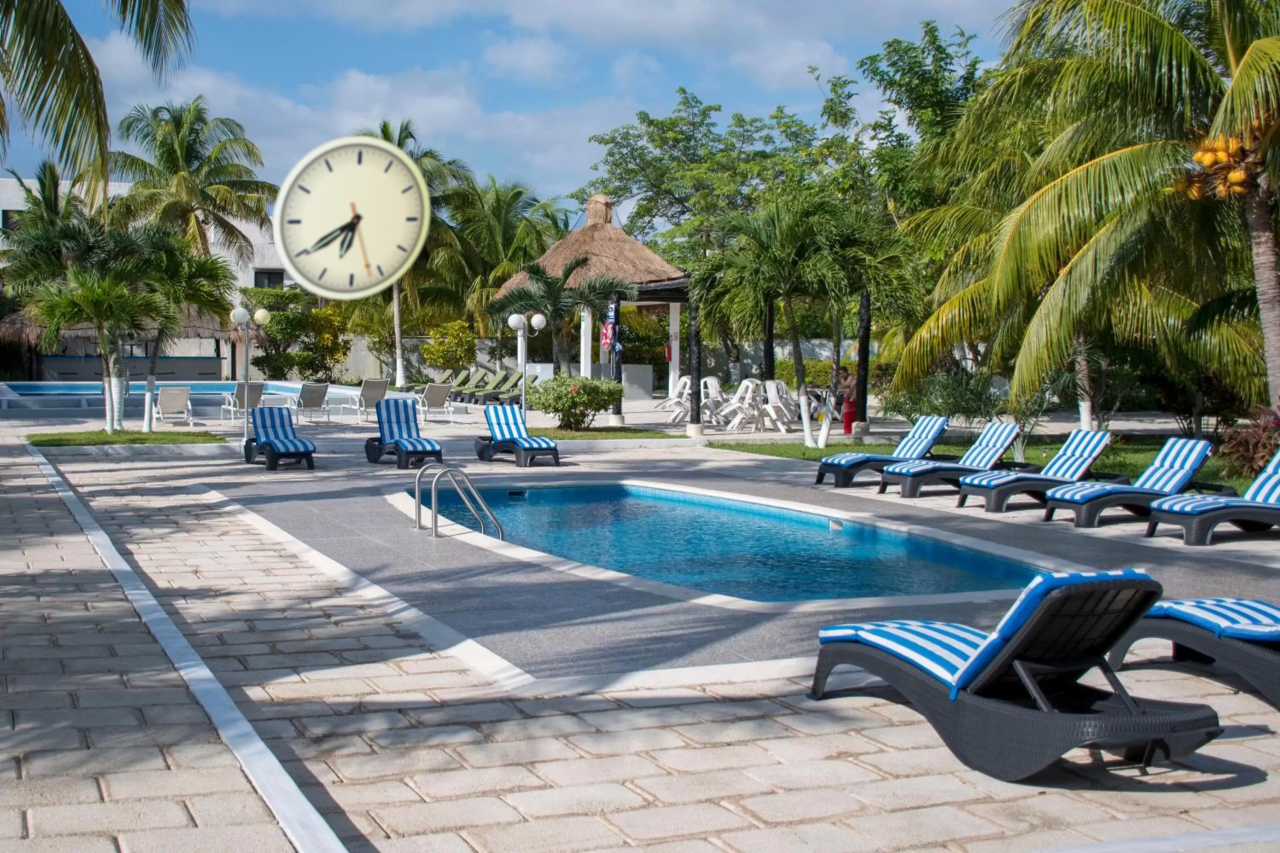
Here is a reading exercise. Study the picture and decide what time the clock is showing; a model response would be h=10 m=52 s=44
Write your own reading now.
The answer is h=6 m=39 s=27
